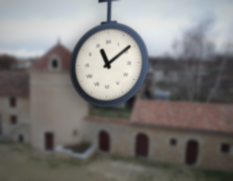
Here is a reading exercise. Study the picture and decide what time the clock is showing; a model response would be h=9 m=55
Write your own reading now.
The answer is h=11 m=9
